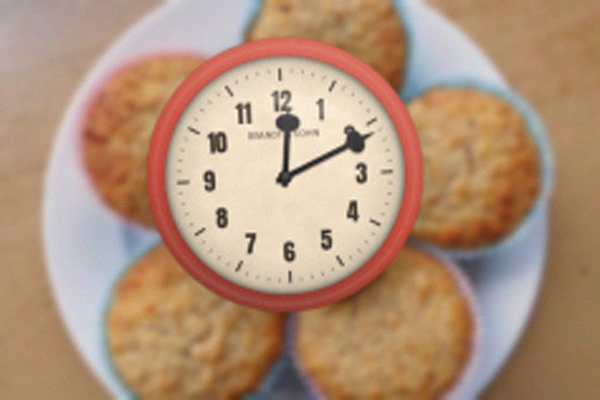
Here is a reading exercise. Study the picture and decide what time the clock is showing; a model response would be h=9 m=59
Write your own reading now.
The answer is h=12 m=11
